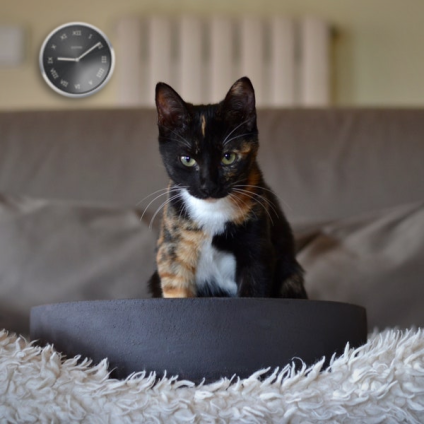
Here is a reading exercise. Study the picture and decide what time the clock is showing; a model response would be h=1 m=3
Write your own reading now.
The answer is h=9 m=9
